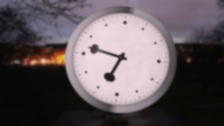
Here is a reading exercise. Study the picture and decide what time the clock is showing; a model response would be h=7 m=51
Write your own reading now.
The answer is h=6 m=47
